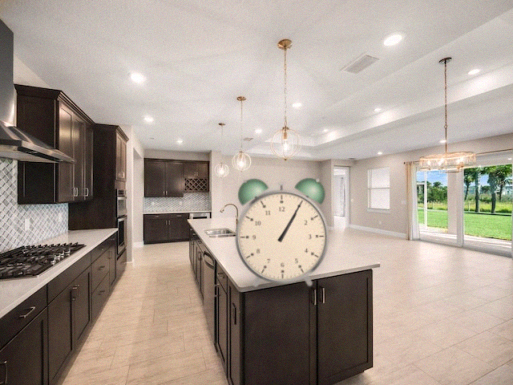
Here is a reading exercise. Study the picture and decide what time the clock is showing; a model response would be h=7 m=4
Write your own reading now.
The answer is h=1 m=5
